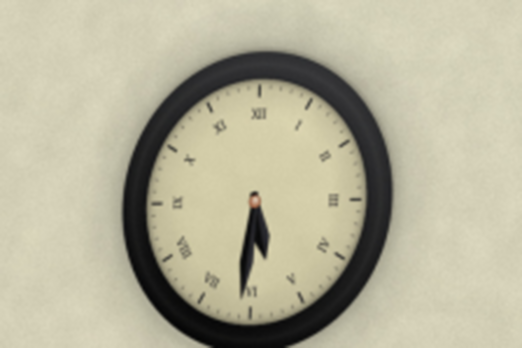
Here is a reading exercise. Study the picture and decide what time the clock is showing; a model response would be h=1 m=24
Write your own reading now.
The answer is h=5 m=31
